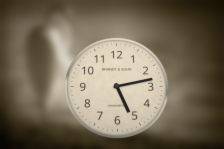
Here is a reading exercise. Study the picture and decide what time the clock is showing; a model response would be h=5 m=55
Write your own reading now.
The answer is h=5 m=13
